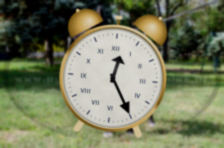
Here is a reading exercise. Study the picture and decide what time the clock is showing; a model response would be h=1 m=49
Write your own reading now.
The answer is h=12 m=25
